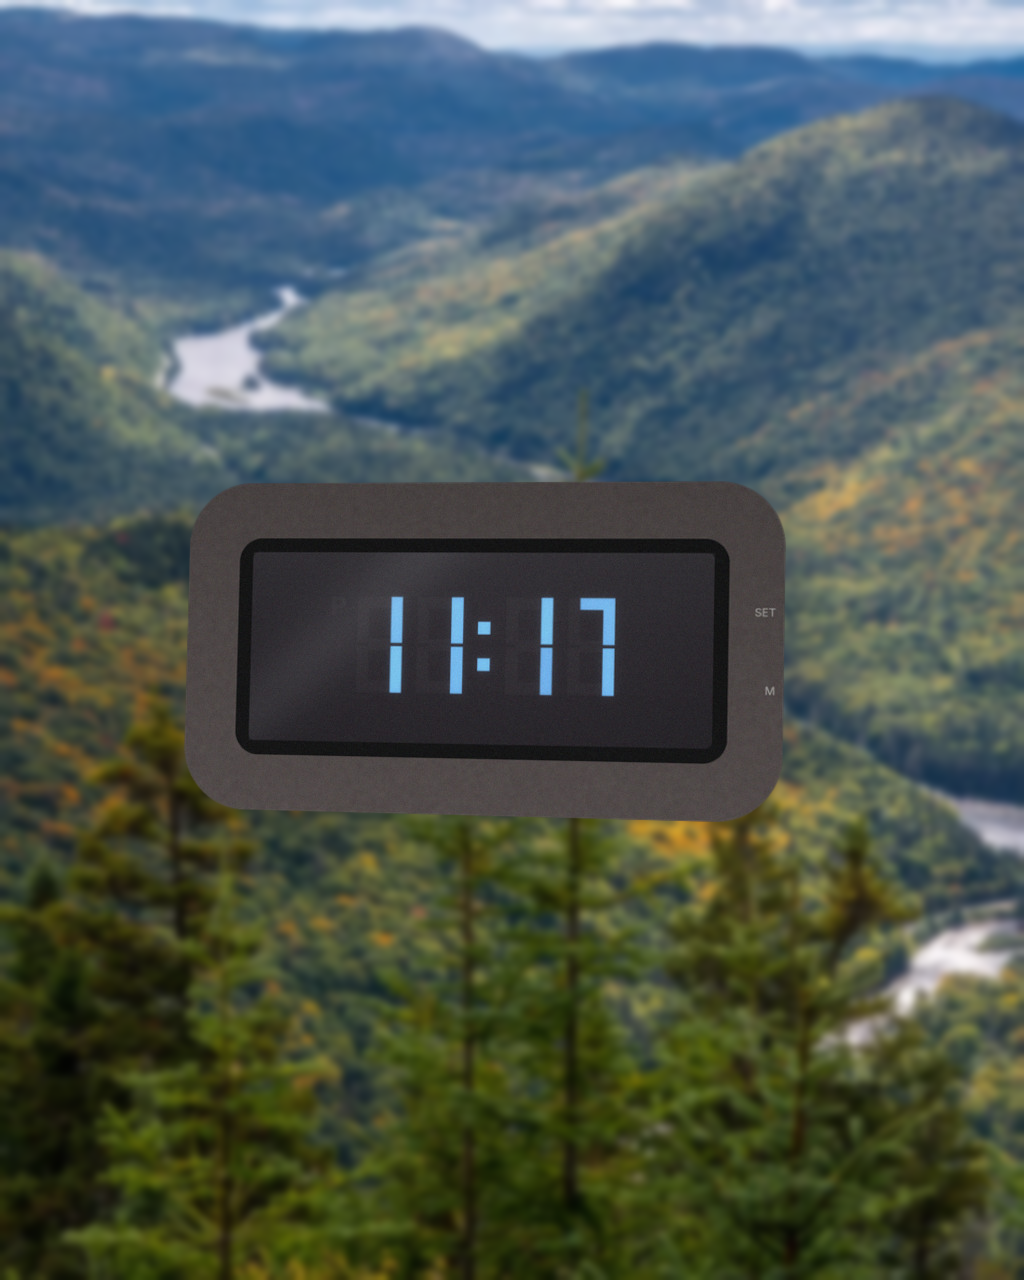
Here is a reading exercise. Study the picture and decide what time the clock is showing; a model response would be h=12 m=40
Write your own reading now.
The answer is h=11 m=17
